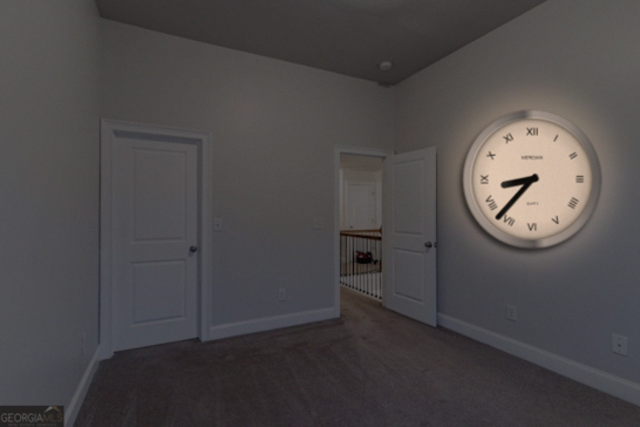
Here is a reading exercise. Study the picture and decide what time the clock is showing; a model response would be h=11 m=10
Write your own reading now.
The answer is h=8 m=37
